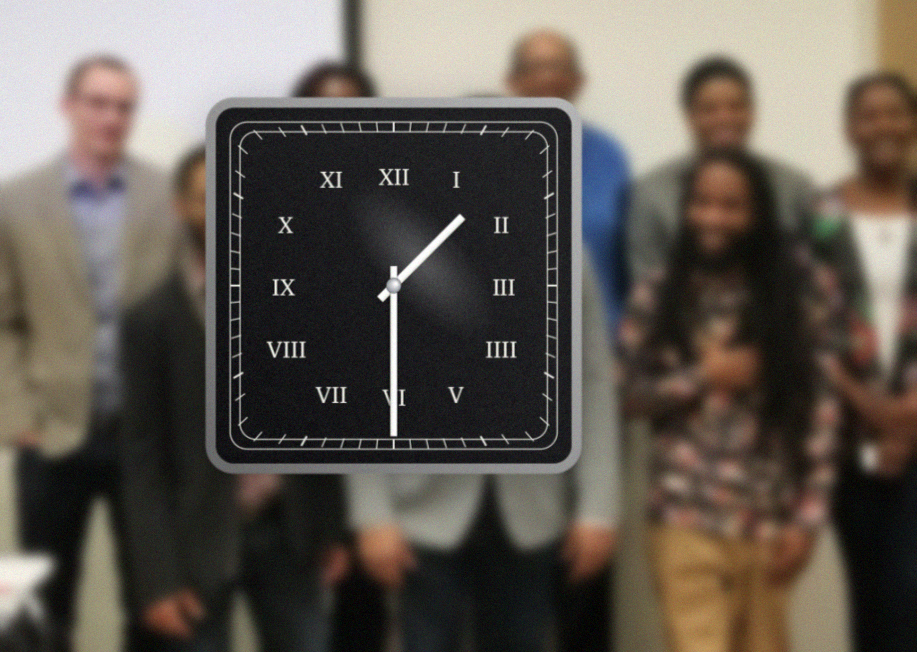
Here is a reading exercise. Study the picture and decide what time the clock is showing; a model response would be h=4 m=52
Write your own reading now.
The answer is h=1 m=30
